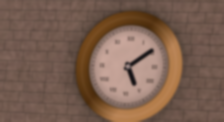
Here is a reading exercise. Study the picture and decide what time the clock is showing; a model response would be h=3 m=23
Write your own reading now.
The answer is h=5 m=9
